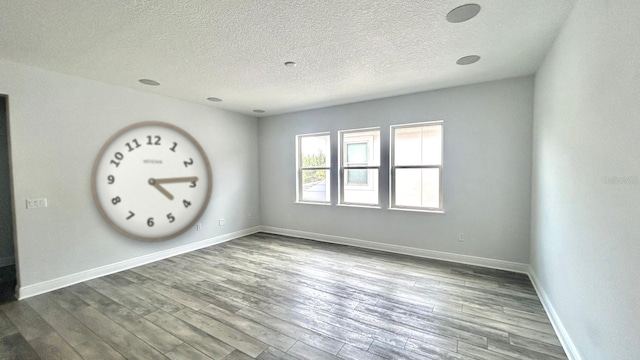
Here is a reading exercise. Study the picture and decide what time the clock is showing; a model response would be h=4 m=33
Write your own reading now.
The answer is h=4 m=14
